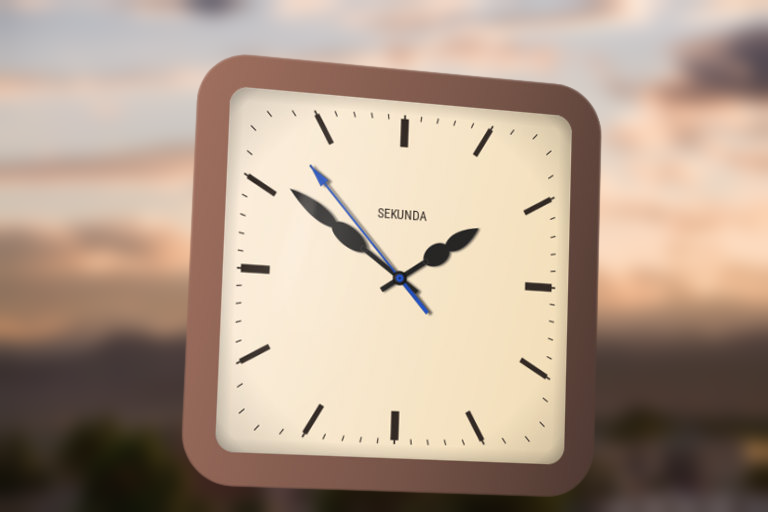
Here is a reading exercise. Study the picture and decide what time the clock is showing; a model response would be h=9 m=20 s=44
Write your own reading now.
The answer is h=1 m=50 s=53
